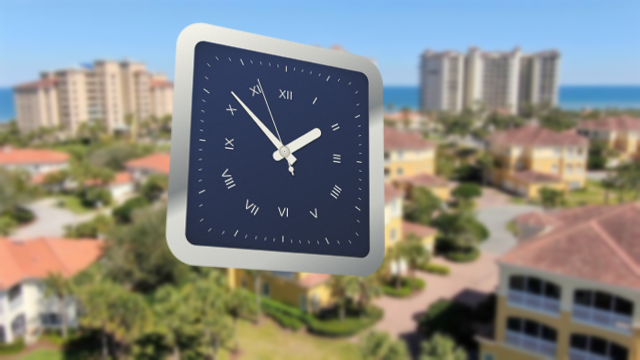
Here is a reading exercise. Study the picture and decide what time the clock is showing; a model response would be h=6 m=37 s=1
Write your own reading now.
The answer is h=1 m=51 s=56
